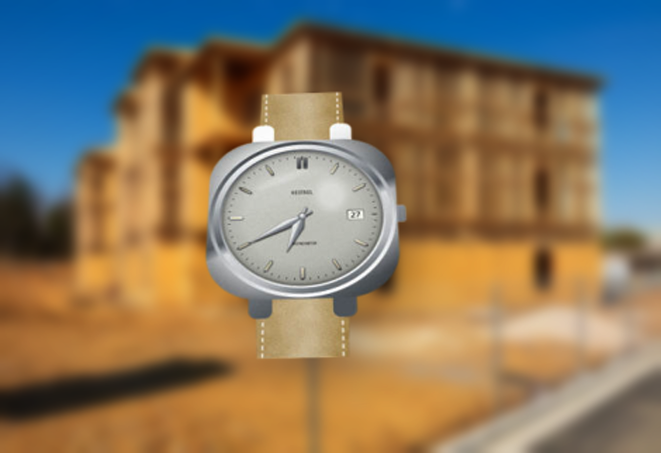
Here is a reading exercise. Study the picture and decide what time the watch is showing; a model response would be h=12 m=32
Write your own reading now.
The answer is h=6 m=40
